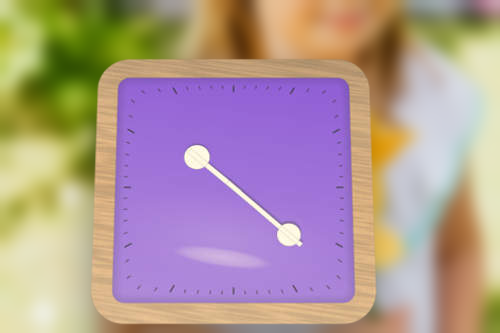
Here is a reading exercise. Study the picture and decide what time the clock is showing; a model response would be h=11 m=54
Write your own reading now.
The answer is h=10 m=22
